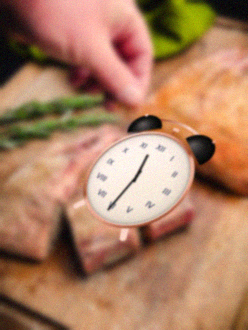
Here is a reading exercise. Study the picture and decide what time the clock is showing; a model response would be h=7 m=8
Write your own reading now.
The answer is h=11 m=30
